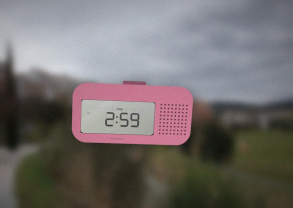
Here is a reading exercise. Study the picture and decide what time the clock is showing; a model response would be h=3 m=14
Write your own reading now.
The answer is h=2 m=59
